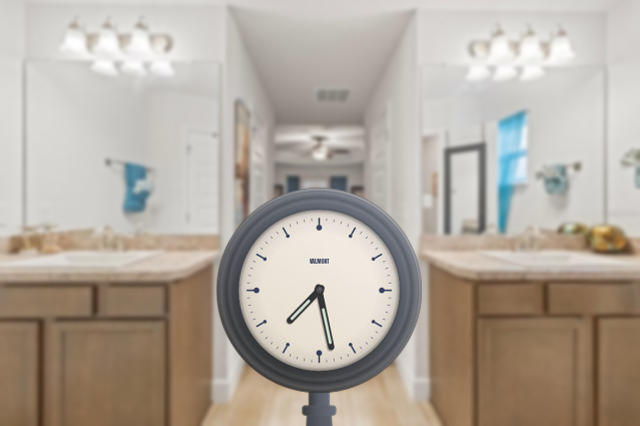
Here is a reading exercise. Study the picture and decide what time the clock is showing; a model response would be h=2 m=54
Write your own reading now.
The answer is h=7 m=28
